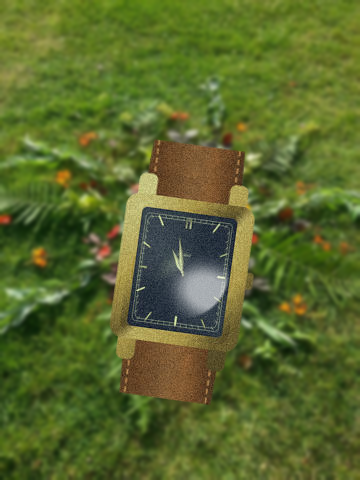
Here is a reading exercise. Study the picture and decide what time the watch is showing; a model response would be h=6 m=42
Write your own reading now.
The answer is h=10 m=58
